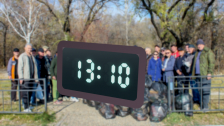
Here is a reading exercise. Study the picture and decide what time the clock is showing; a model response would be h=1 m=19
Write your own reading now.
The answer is h=13 m=10
